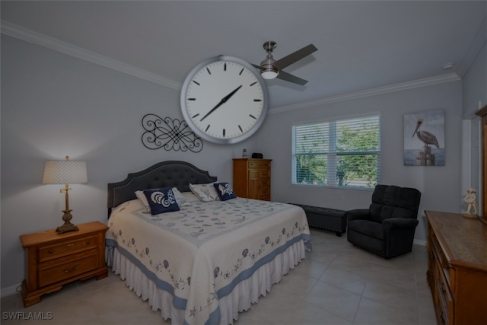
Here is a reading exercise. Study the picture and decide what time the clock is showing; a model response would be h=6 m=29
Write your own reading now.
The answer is h=1 m=38
